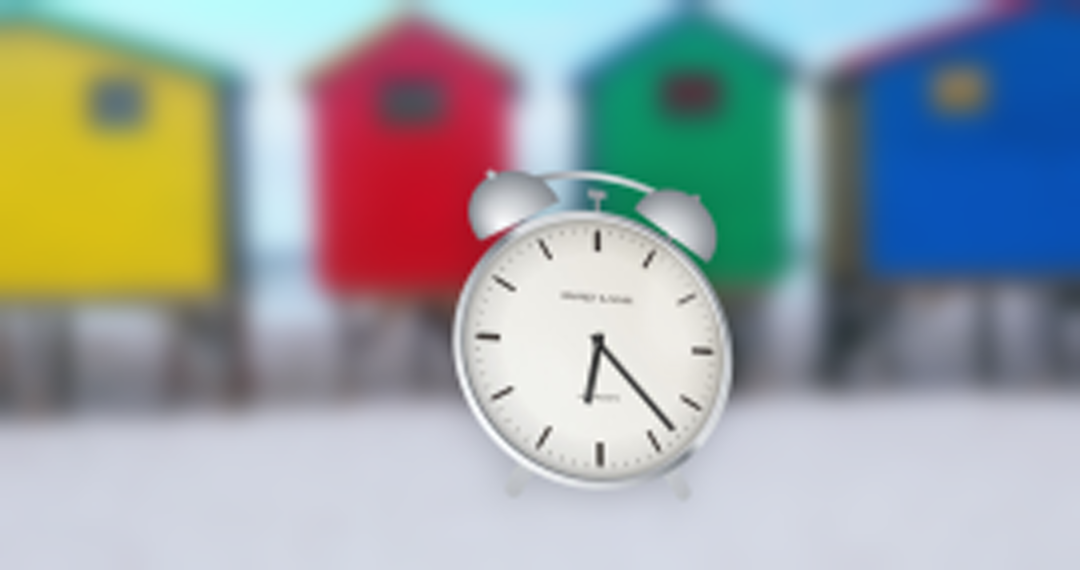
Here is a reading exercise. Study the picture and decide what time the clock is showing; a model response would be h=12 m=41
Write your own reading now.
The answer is h=6 m=23
